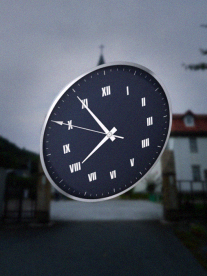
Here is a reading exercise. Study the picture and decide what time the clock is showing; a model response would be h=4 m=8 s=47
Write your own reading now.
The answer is h=7 m=54 s=50
